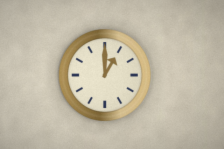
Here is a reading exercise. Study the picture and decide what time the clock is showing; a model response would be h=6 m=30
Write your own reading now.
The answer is h=1 m=0
